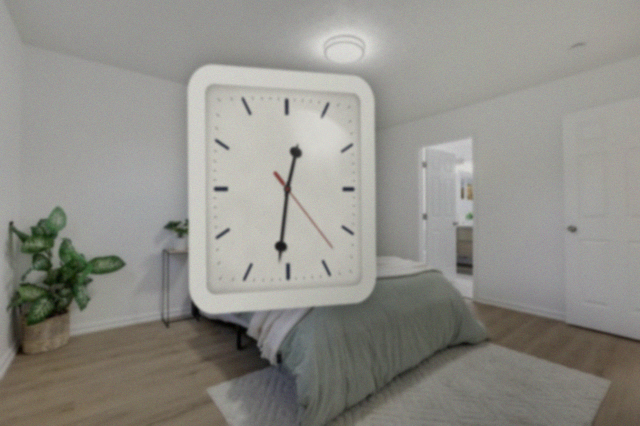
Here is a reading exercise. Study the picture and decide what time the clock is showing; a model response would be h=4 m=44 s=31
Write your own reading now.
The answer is h=12 m=31 s=23
